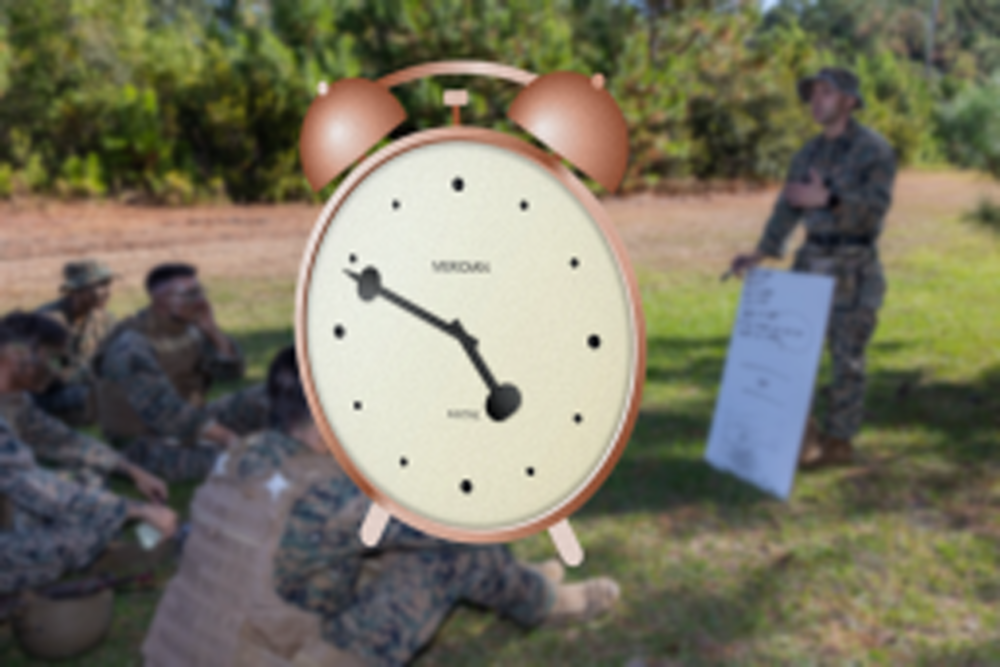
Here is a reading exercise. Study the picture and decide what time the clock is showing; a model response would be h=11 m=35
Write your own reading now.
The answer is h=4 m=49
